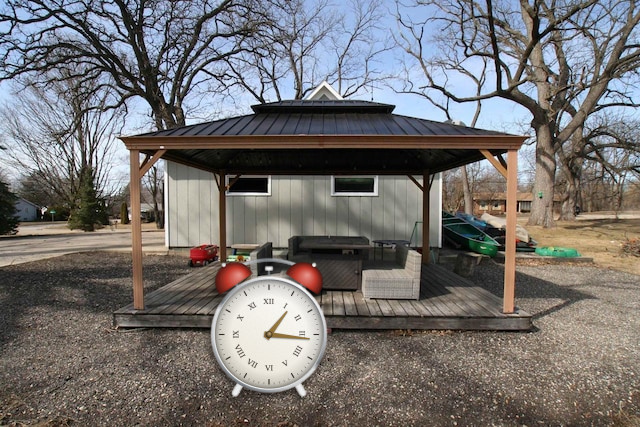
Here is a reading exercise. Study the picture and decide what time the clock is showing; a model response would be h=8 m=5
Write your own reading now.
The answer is h=1 m=16
